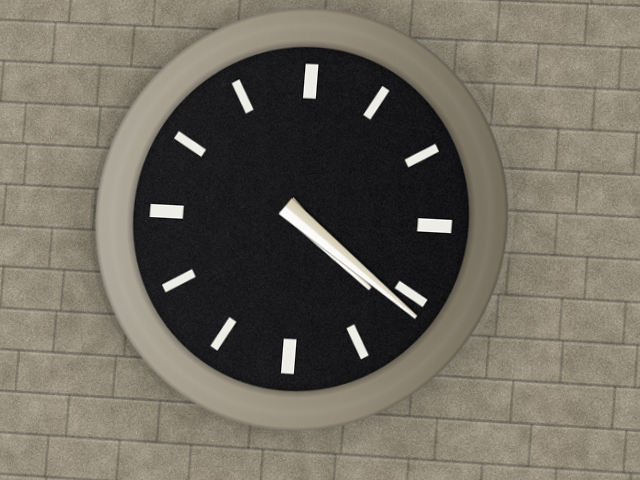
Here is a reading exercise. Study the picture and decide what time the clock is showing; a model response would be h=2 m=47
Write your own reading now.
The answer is h=4 m=21
